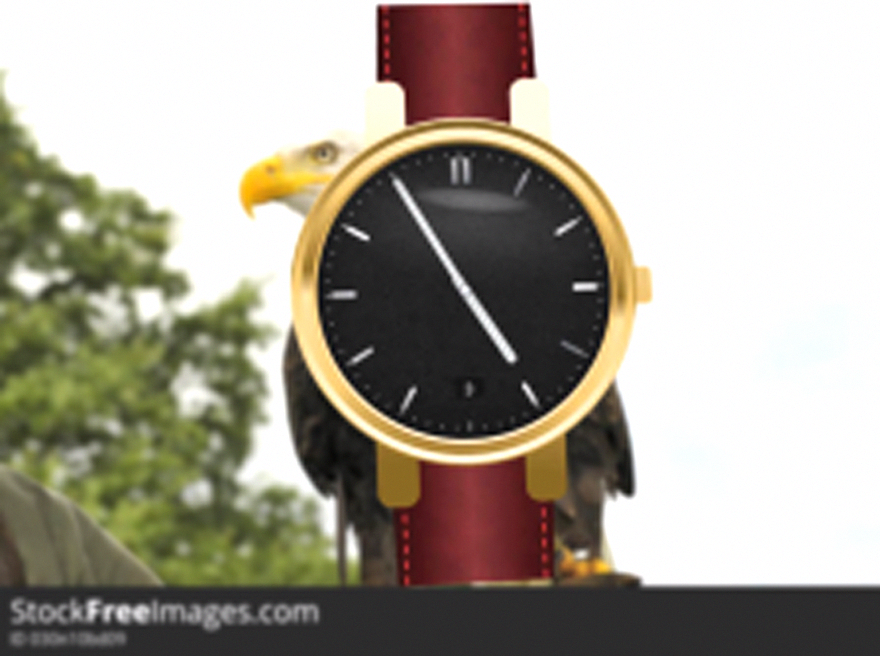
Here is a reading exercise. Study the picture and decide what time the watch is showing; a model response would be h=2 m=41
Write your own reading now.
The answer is h=4 m=55
